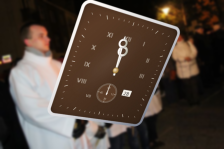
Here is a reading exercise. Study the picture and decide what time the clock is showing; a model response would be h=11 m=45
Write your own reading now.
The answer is h=11 m=59
